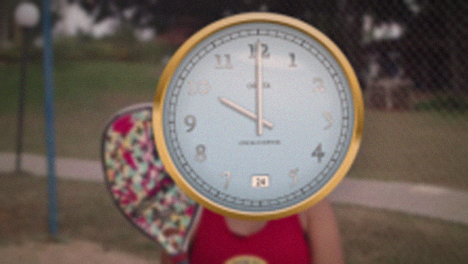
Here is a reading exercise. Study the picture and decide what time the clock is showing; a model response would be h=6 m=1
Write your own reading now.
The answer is h=10 m=0
